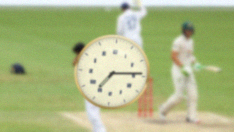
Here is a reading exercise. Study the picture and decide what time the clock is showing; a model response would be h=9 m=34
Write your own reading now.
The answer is h=7 m=14
